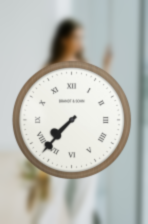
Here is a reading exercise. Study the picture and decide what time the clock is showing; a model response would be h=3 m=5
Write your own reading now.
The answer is h=7 m=37
